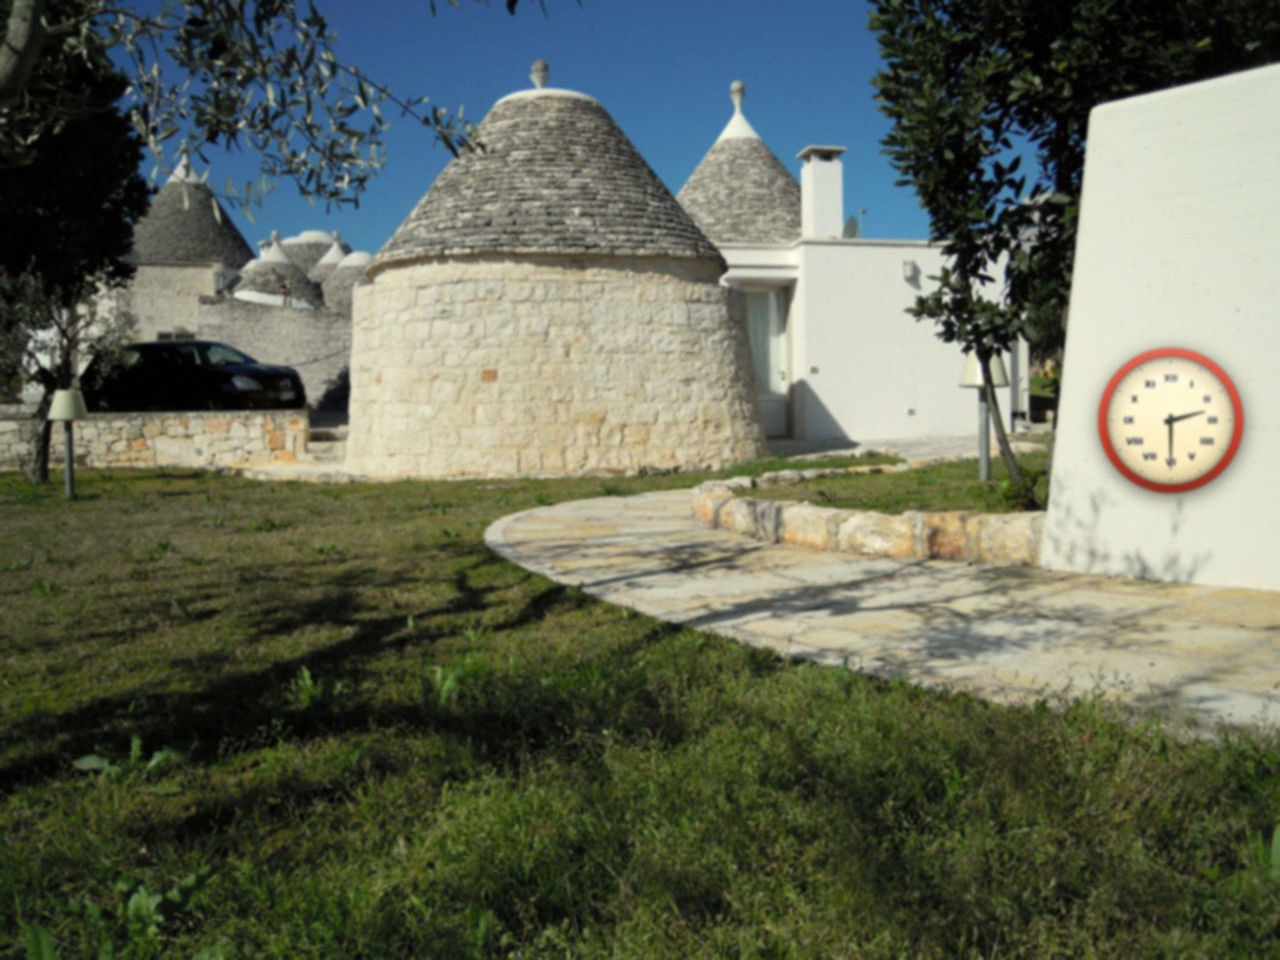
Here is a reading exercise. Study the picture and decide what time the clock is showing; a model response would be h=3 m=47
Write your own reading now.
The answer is h=2 m=30
